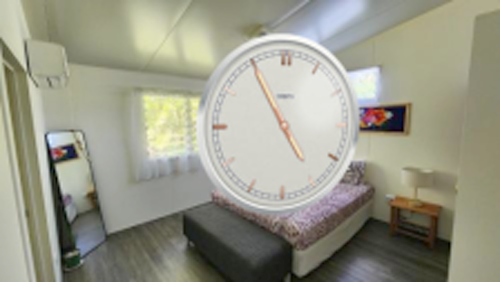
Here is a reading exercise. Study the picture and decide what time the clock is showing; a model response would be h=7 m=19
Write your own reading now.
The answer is h=4 m=55
